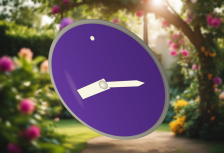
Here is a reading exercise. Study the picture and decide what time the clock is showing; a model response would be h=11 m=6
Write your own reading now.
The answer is h=8 m=14
